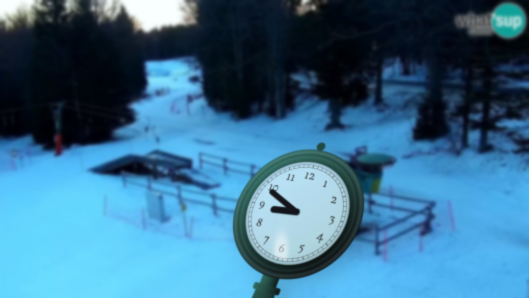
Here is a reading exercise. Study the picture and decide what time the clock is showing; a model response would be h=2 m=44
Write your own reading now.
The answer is h=8 m=49
